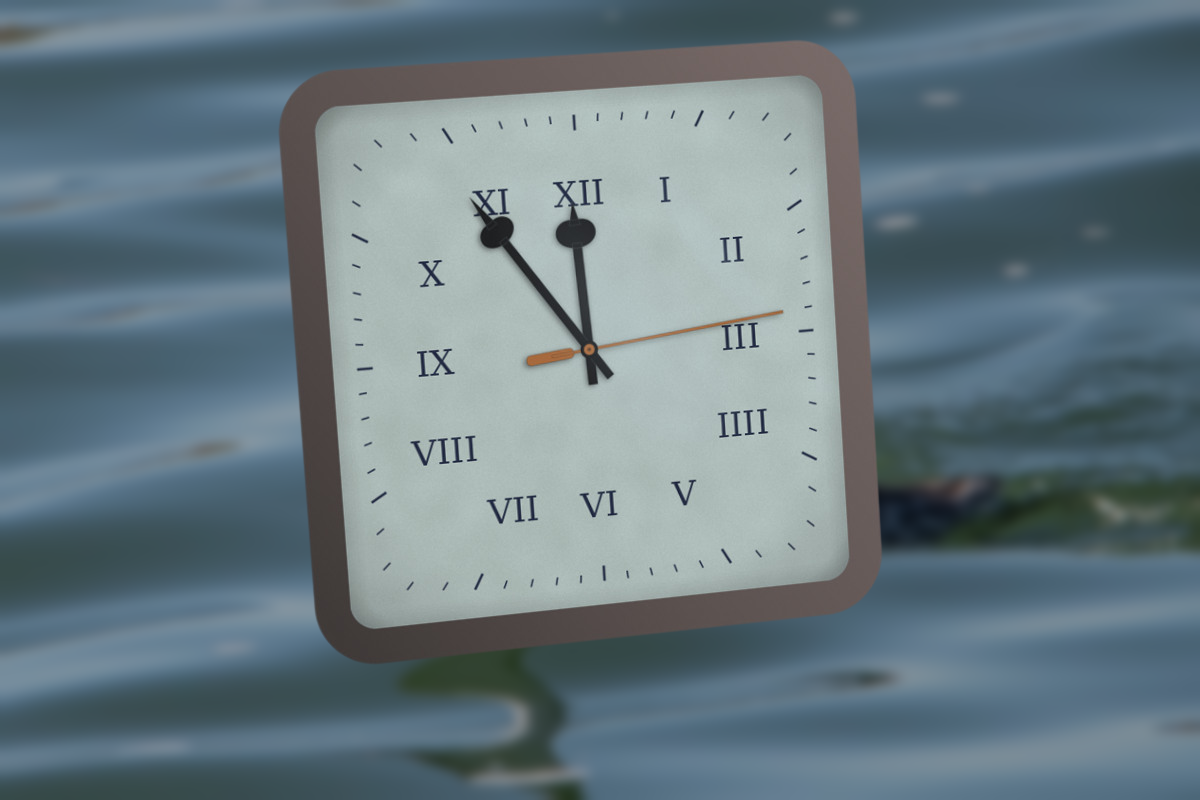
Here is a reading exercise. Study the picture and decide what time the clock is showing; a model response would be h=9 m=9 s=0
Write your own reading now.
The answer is h=11 m=54 s=14
